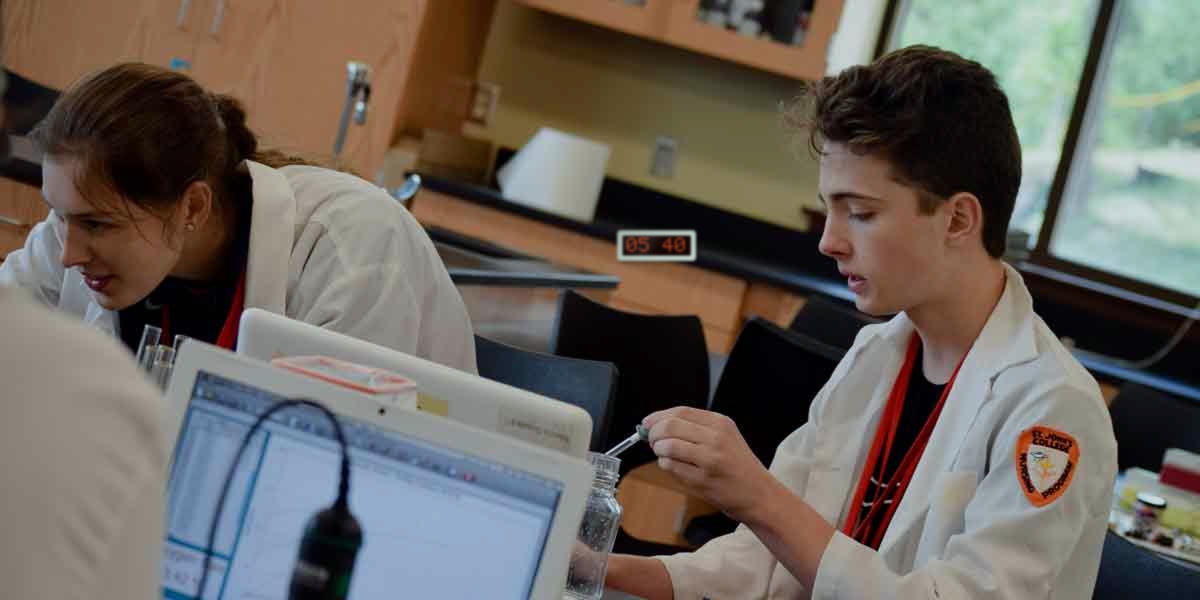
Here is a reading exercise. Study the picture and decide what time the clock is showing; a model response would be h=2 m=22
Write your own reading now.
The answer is h=5 m=40
